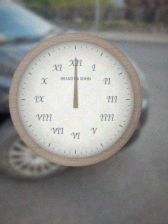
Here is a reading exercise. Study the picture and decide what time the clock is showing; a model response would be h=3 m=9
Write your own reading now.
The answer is h=12 m=0
